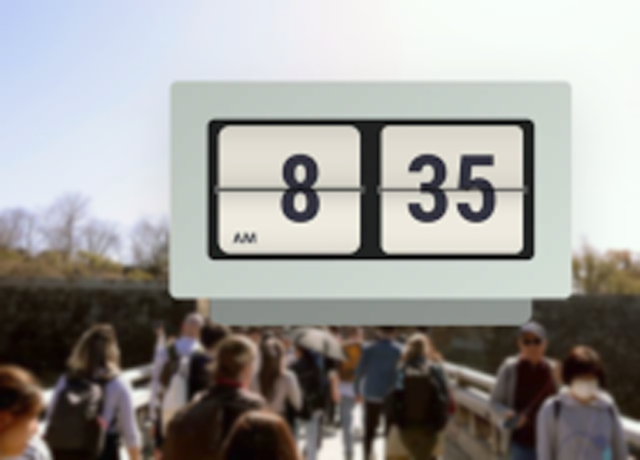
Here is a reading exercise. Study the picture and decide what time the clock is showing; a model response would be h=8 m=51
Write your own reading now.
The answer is h=8 m=35
